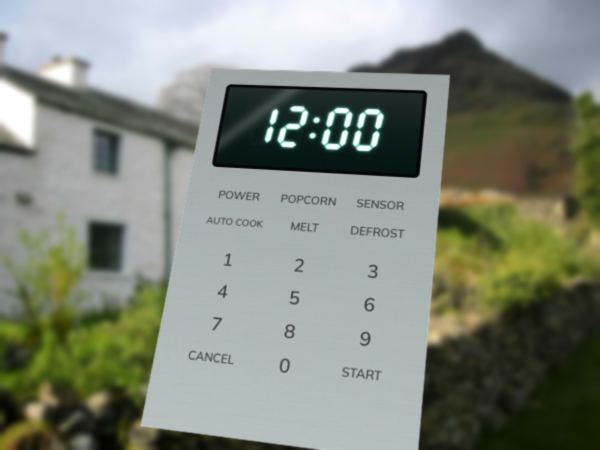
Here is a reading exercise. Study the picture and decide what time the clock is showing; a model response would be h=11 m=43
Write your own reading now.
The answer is h=12 m=0
